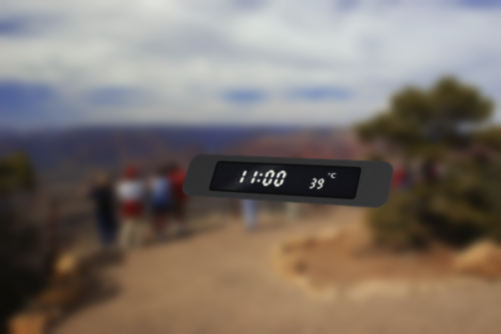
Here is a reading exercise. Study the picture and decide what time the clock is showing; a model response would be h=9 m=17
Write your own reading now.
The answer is h=11 m=0
